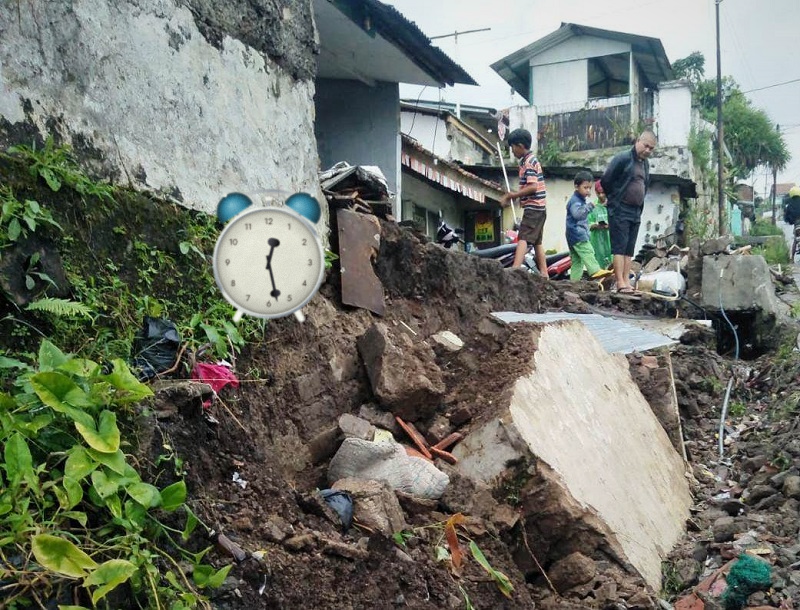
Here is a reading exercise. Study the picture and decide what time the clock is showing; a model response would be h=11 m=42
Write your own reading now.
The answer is h=12 m=28
